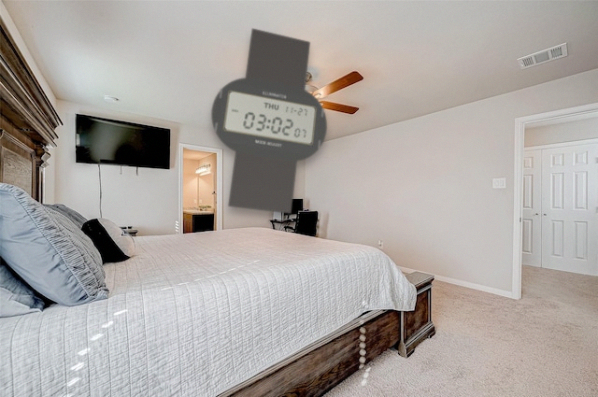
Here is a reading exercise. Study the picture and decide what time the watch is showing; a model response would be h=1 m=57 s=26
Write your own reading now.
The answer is h=3 m=2 s=7
